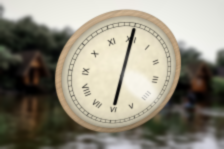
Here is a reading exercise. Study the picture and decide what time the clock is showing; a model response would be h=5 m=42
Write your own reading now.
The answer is h=6 m=0
